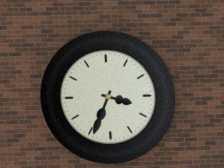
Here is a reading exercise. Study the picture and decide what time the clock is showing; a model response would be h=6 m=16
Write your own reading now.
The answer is h=3 m=34
